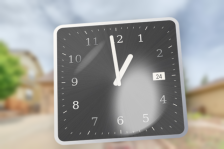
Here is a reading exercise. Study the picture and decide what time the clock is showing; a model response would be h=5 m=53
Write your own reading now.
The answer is h=12 m=59
